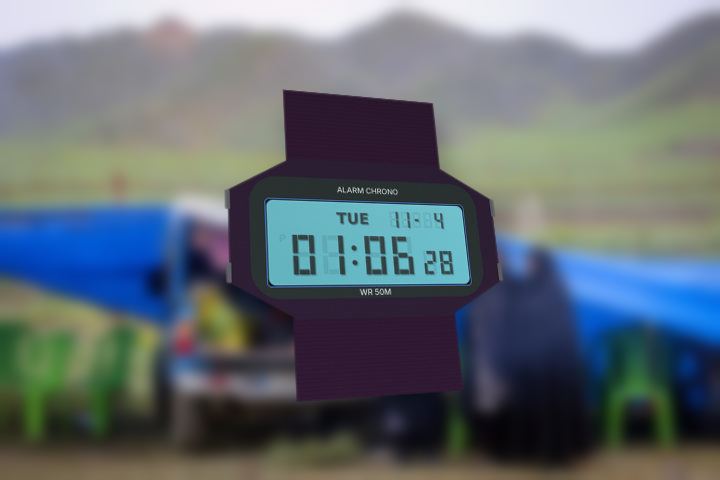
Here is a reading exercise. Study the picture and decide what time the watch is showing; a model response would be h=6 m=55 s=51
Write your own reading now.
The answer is h=1 m=6 s=28
